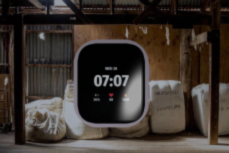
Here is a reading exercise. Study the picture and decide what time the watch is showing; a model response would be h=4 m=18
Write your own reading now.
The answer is h=7 m=7
